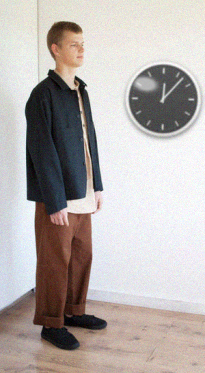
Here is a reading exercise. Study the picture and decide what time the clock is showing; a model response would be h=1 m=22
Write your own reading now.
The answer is h=12 m=7
